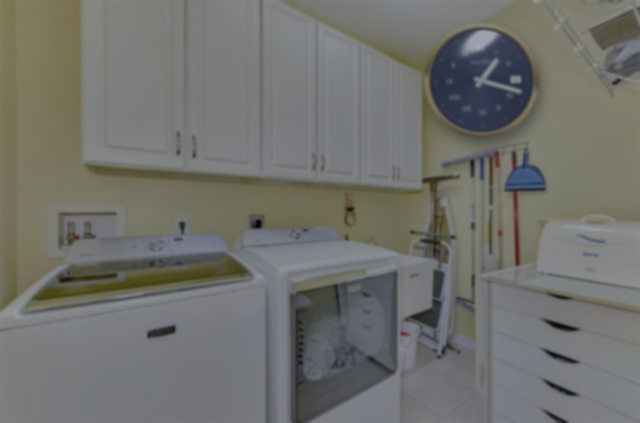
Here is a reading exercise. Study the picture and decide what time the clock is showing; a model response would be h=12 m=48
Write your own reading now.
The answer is h=1 m=18
